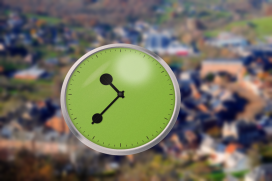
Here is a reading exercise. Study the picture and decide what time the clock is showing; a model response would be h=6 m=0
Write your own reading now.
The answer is h=10 m=37
